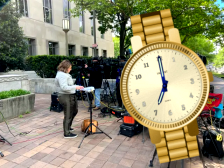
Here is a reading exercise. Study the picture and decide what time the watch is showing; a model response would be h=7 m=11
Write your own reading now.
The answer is h=7 m=0
